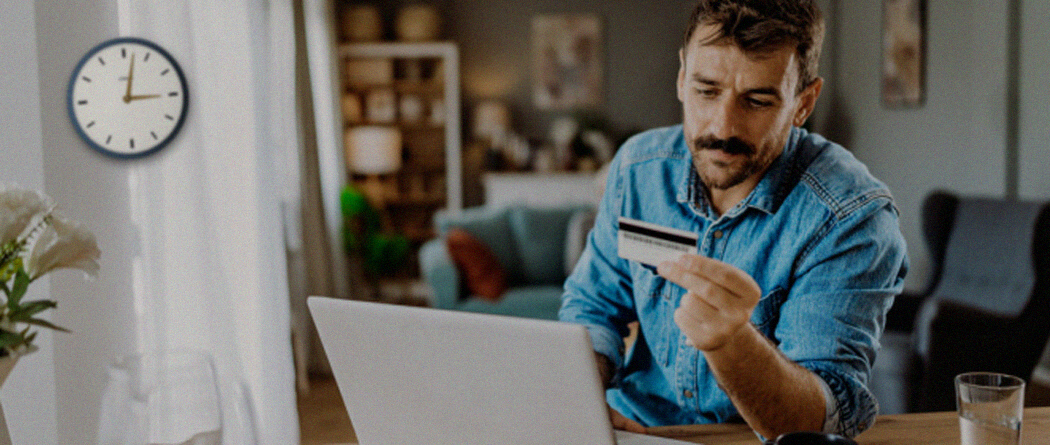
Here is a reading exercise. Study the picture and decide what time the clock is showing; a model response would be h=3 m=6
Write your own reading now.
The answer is h=3 m=2
